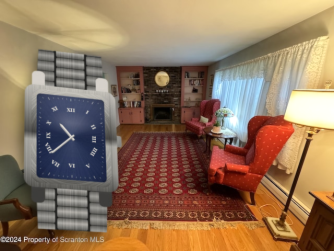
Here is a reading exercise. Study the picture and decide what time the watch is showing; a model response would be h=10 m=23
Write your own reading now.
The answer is h=10 m=38
